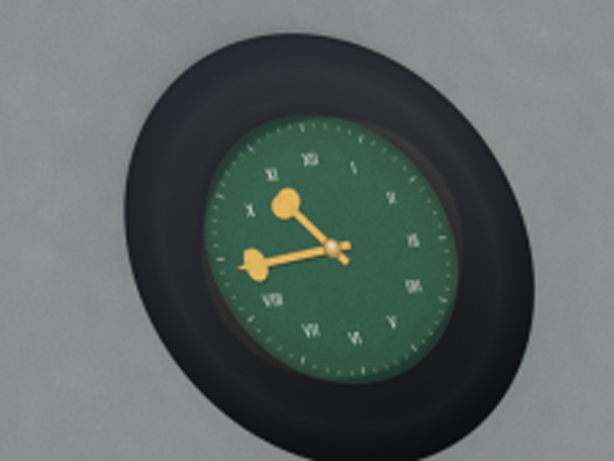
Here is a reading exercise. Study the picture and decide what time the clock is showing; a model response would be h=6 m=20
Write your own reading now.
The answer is h=10 m=44
